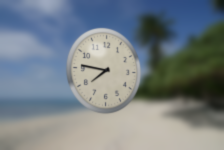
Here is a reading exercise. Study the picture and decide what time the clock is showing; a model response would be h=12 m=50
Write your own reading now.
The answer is h=7 m=46
